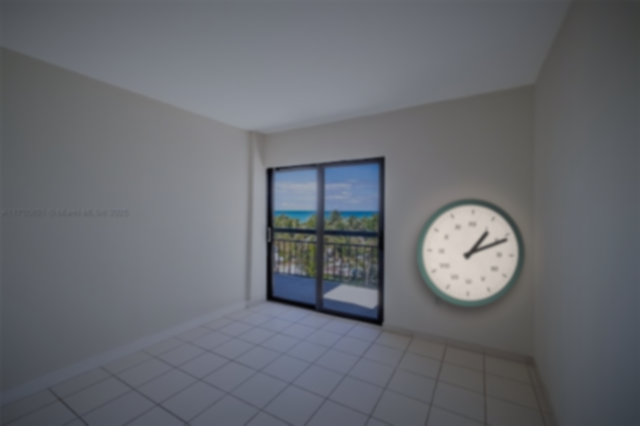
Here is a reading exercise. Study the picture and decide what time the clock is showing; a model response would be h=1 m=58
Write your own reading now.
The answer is h=1 m=11
